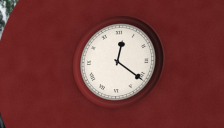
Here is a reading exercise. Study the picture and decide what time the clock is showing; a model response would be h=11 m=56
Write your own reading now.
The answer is h=12 m=21
